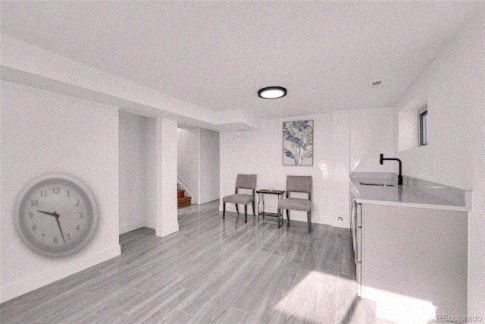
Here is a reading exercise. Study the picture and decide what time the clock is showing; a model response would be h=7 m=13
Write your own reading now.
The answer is h=9 m=27
